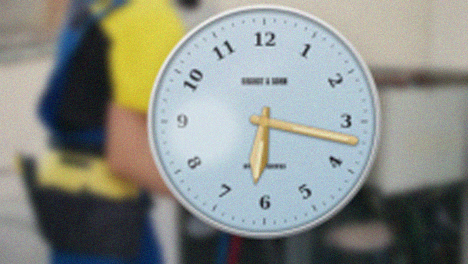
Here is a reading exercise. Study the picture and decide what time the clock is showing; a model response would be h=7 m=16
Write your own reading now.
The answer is h=6 m=17
